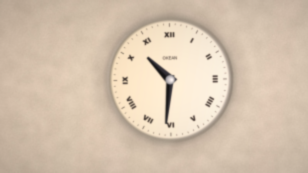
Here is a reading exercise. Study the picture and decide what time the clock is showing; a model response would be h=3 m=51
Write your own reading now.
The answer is h=10 m=31
